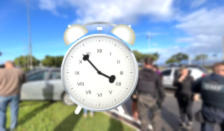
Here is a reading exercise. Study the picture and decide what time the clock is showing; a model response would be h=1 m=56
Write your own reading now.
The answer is h=3 m=53
